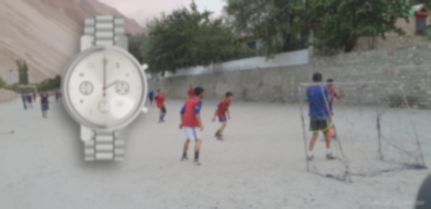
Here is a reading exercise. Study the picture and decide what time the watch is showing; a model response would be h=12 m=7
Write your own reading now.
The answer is h=2 m=0
